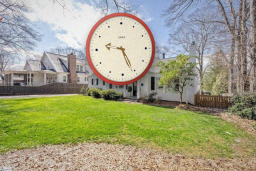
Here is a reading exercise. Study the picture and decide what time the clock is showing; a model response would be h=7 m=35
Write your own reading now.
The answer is h=9 m=26
